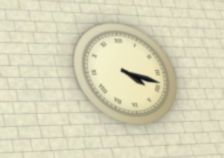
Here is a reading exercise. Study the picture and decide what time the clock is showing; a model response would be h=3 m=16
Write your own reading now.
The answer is h=4 m=18
